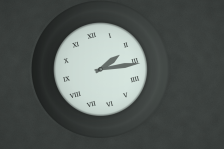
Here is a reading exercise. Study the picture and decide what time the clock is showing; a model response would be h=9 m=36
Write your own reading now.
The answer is h=2 m=16
